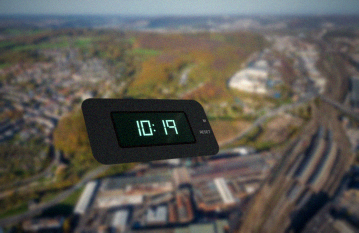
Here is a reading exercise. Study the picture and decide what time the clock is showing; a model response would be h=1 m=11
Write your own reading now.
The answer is h=10 m=19
